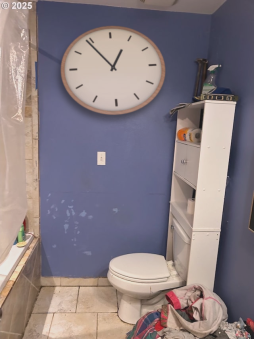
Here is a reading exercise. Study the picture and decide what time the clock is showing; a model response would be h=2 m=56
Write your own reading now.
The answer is h=12 m=54
